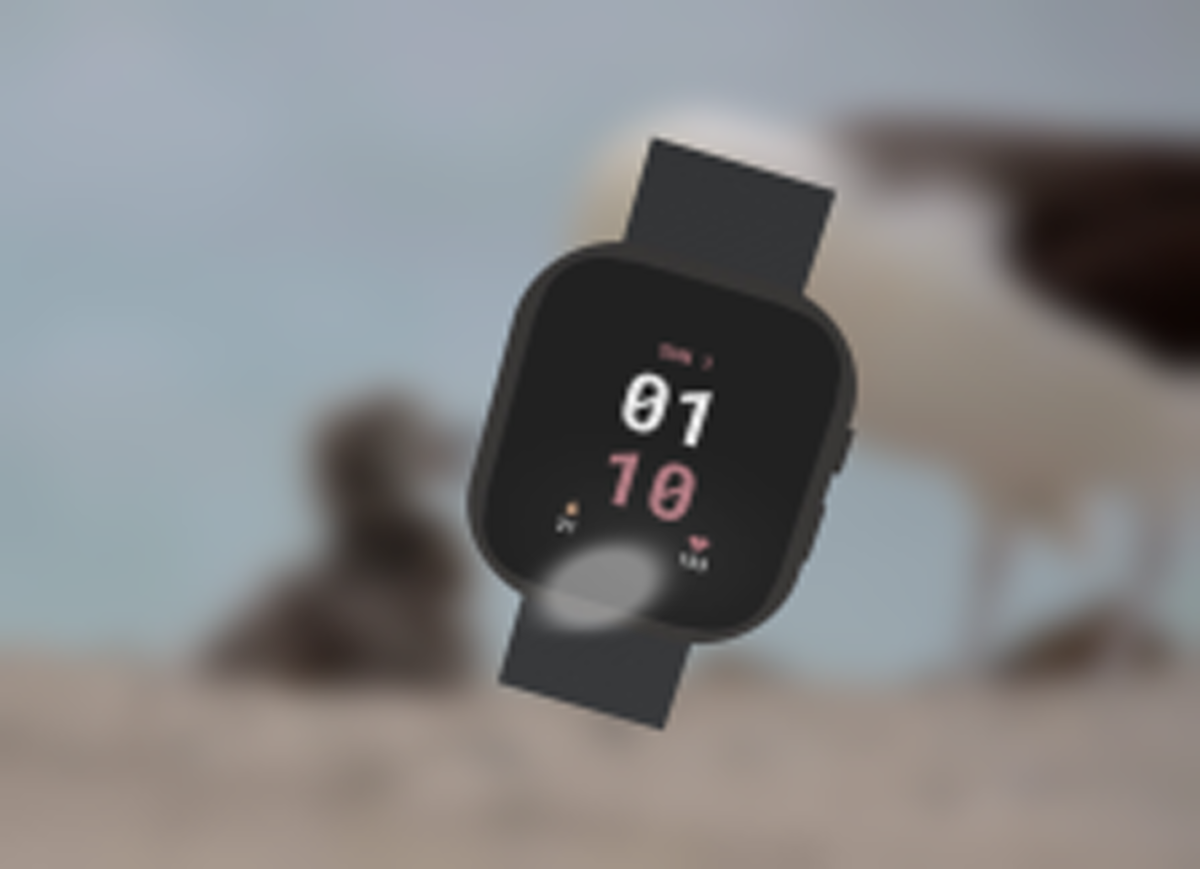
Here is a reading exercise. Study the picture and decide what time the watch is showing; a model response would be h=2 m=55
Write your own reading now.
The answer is h=1 m=10
